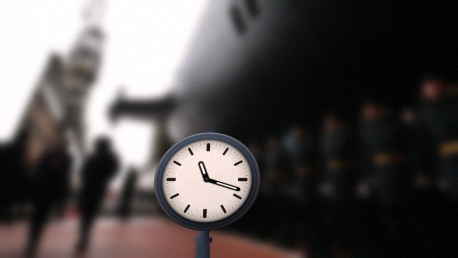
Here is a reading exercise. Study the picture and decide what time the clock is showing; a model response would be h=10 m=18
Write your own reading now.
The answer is h=11 m=18
